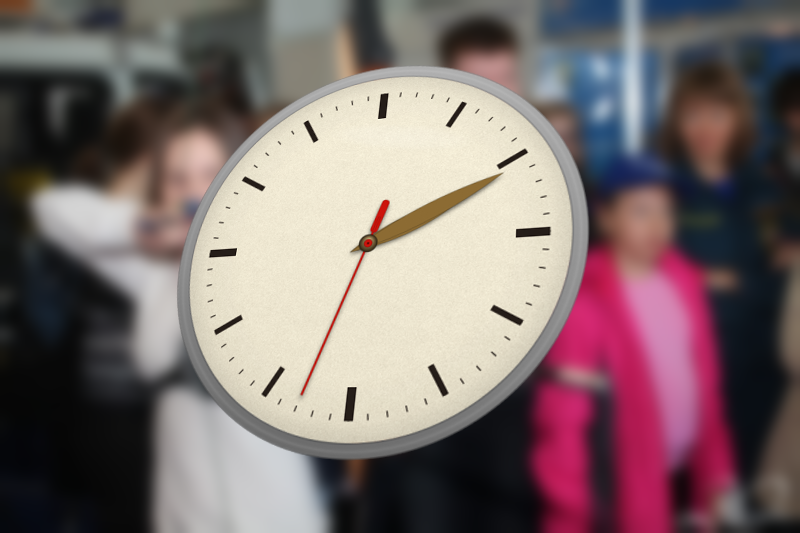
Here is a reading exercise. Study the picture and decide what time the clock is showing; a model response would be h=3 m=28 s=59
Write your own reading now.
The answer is h=2 m=10 s=33
